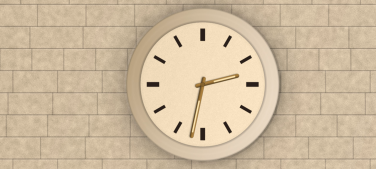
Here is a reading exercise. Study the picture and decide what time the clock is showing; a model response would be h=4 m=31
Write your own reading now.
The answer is h=2 m=32
